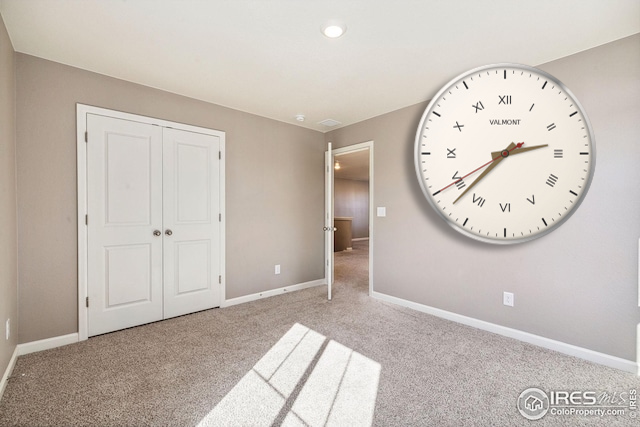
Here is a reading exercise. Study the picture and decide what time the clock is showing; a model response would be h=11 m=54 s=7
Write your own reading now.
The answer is h=2 m=37 s=40
